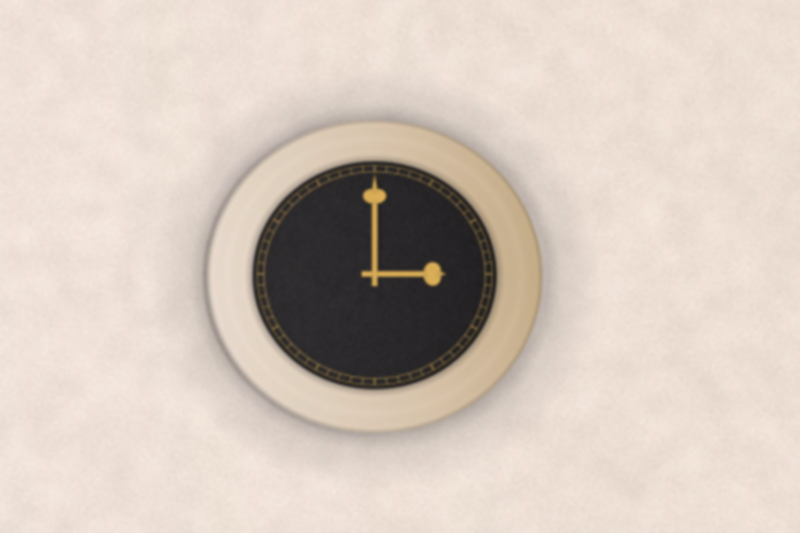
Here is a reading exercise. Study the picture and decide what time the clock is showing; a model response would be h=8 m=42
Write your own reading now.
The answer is h=3 m=0
